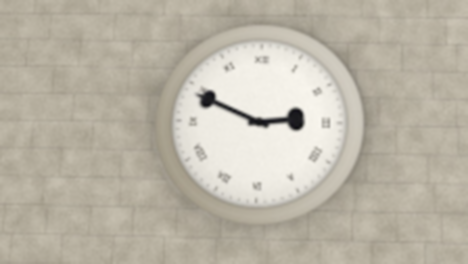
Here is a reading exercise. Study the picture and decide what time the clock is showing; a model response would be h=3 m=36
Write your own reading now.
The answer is h=2 m=49
